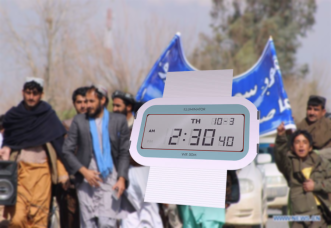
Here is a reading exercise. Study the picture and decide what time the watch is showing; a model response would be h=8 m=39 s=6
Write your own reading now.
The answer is h=2 m=30 s=40
